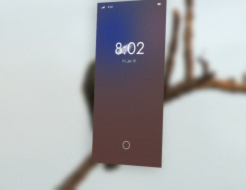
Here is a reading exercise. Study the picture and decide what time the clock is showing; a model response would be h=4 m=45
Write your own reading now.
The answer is h=8 m=2
